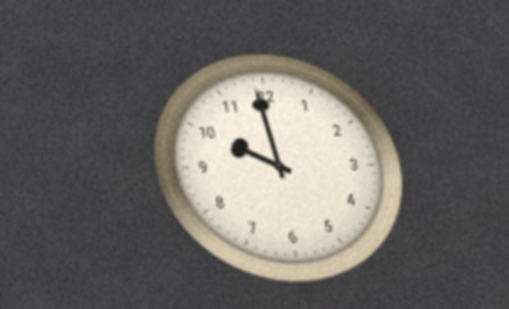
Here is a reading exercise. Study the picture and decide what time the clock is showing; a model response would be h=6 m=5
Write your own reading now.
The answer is h=9 m=59
